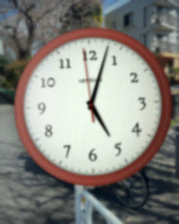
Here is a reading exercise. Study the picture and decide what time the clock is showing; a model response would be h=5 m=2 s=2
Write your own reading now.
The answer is h=5 m=2 s=59
